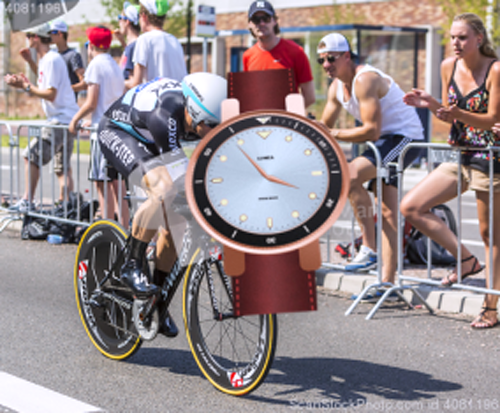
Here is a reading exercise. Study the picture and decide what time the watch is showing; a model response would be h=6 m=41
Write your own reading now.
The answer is h=3 m=54
